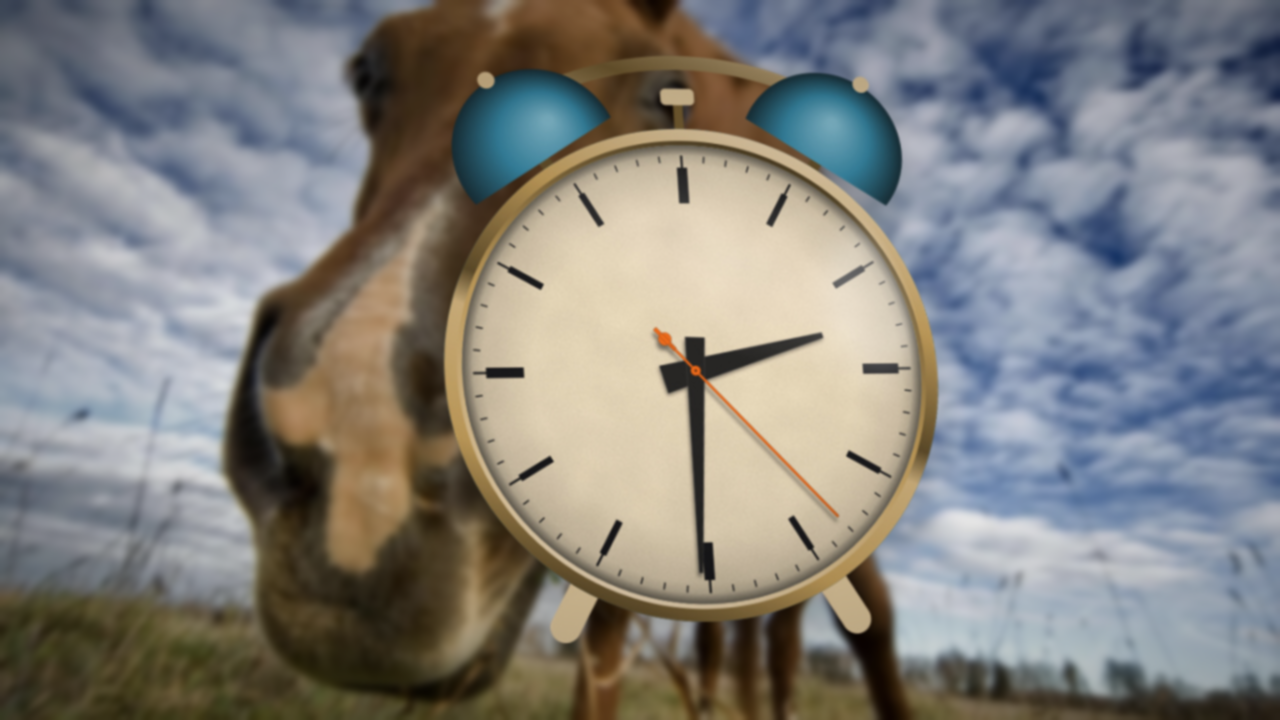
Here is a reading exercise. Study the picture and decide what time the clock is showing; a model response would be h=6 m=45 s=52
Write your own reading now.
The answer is h=2 m=30 s=23
